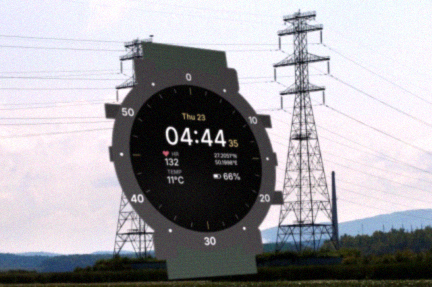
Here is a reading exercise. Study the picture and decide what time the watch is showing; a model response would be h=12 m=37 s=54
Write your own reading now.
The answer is h=4 m=44 s=35
